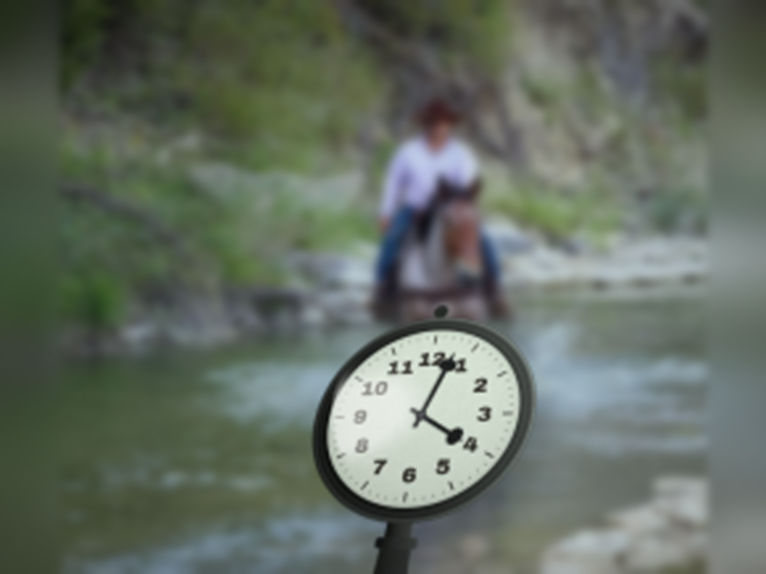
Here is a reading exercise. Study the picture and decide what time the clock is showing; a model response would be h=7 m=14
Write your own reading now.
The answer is h=4 m=3
